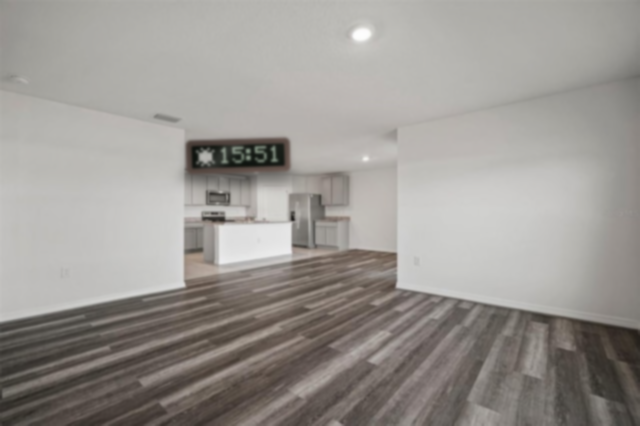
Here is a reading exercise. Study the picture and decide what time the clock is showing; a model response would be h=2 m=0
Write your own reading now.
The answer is h=15 m=51
